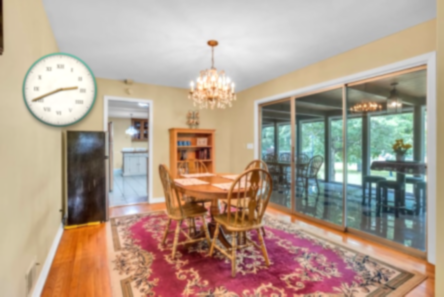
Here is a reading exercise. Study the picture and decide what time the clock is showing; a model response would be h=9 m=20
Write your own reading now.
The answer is h=2 m=41
